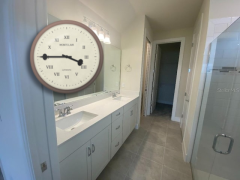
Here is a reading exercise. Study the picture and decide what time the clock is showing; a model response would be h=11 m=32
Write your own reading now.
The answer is h=3 m=45
